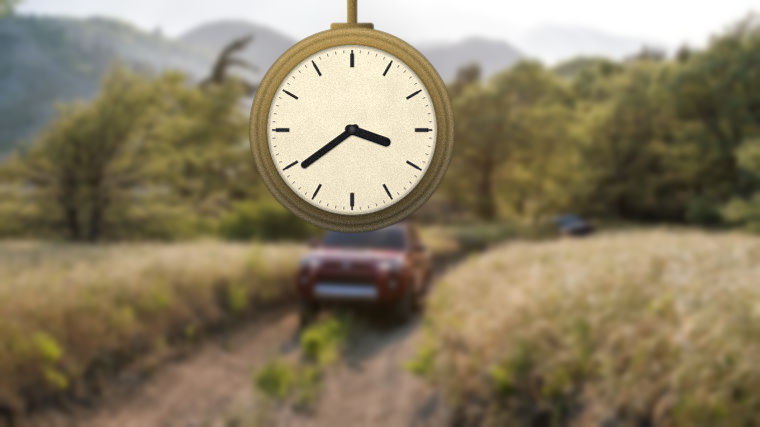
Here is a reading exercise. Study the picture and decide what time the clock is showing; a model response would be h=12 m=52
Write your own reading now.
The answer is h=3 m=39
